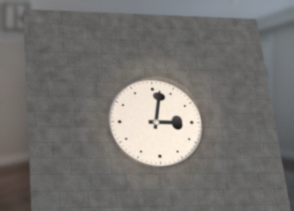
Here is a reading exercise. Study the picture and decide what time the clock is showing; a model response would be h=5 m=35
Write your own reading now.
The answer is h=3 m=2
